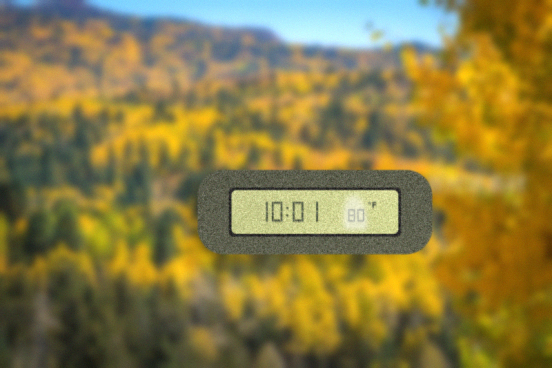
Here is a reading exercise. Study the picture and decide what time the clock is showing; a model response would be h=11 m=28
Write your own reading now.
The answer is h=10 m=1
